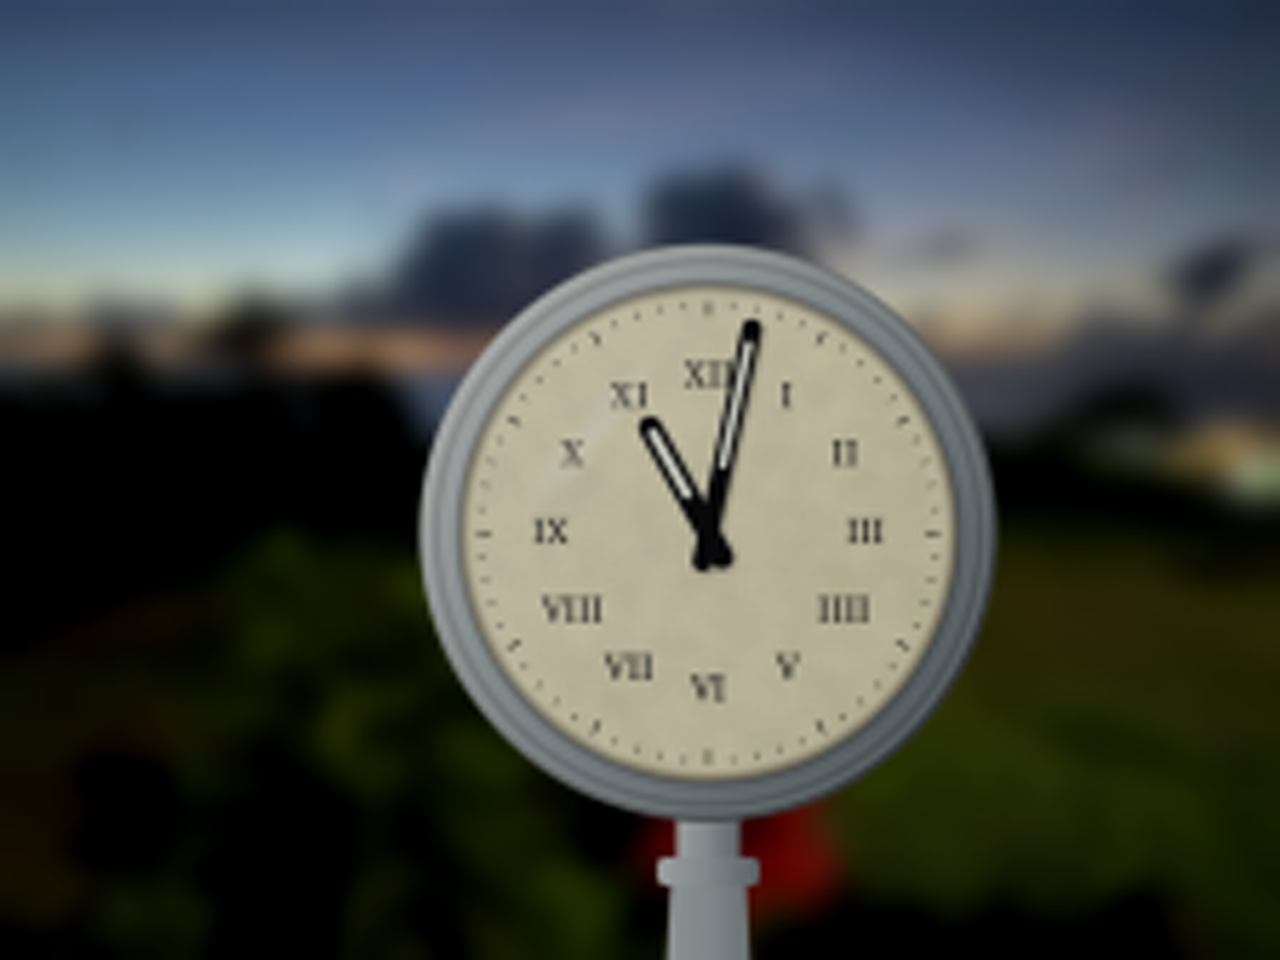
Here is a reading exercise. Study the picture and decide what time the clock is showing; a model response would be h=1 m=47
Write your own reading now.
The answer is h=11 m=2
